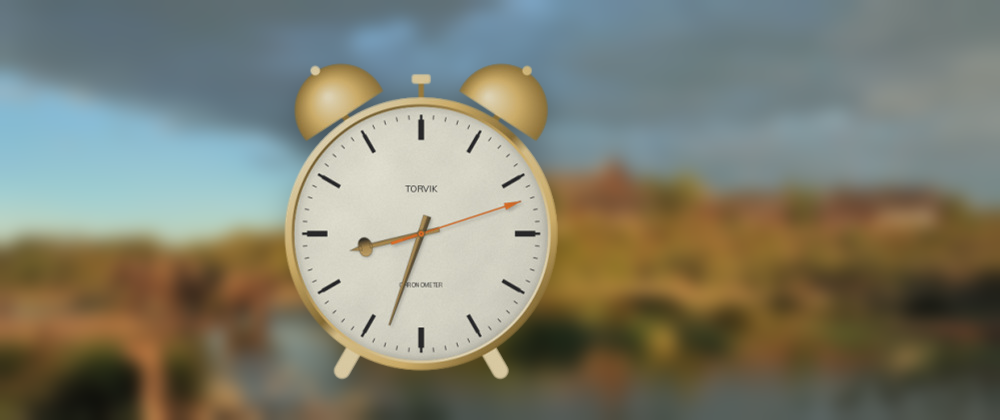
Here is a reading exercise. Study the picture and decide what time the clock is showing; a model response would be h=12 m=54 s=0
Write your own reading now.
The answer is h=8 m=33 s=12
